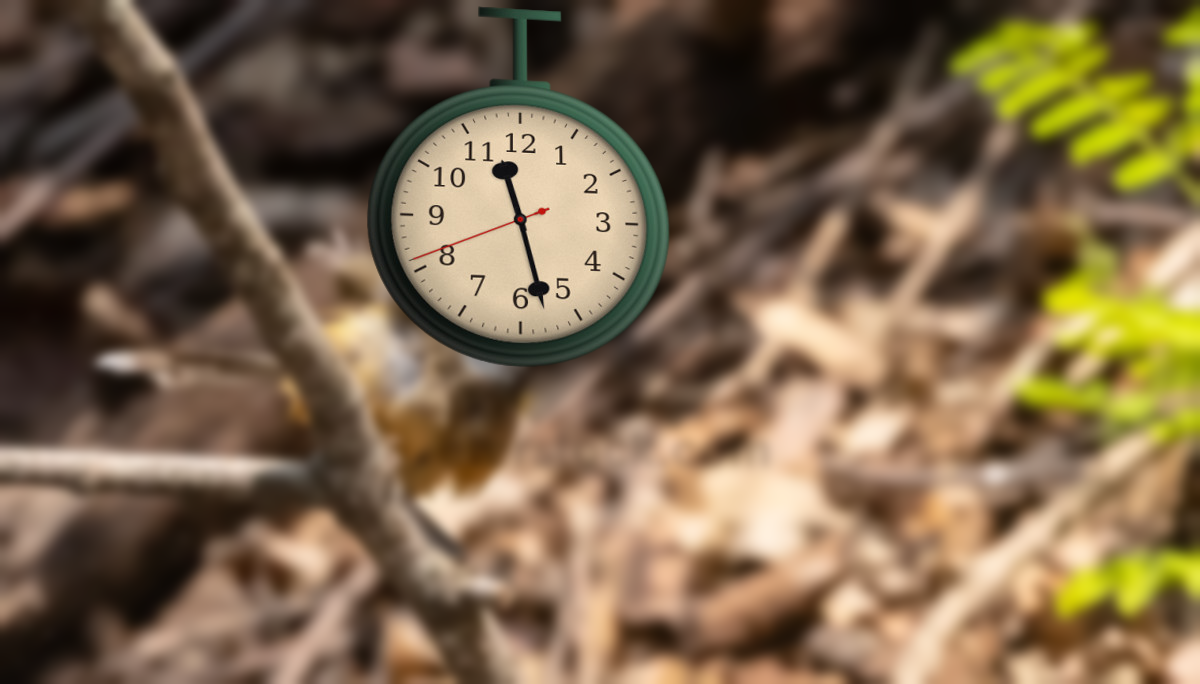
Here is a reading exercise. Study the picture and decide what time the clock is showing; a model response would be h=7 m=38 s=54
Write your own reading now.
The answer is h=11 m=27 s=41
